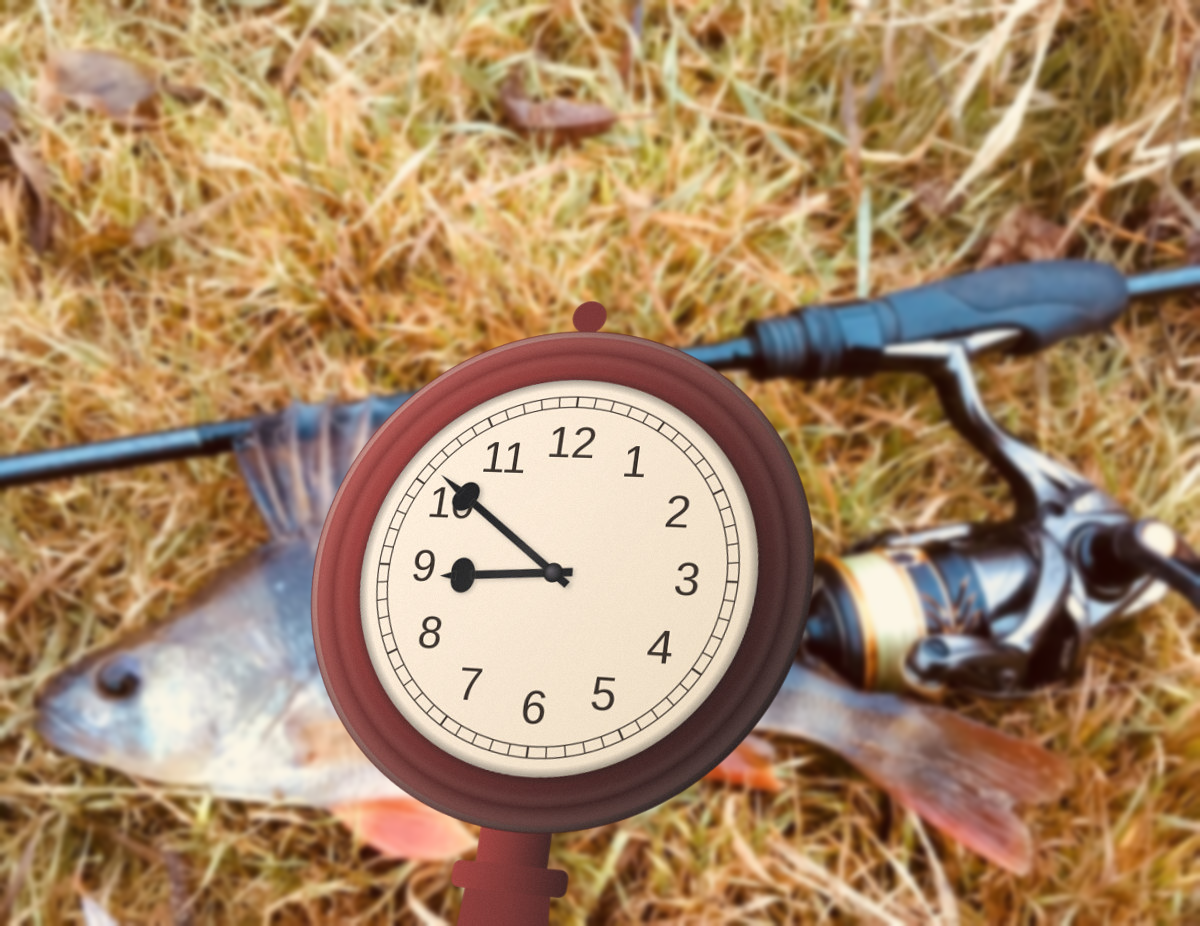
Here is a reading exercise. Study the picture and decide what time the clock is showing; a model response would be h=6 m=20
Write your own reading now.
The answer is h=8 m=51
